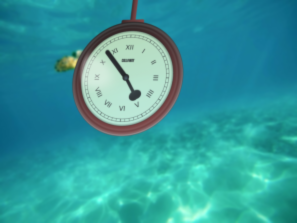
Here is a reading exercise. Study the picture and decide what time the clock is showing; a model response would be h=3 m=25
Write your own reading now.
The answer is h=4 m=53
